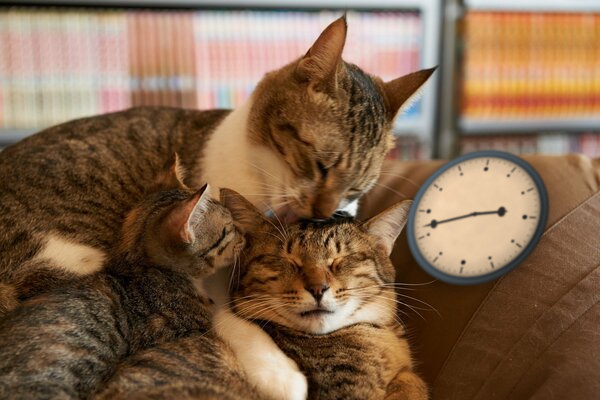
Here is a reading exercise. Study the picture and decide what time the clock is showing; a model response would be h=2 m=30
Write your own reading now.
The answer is h=2 m=42
